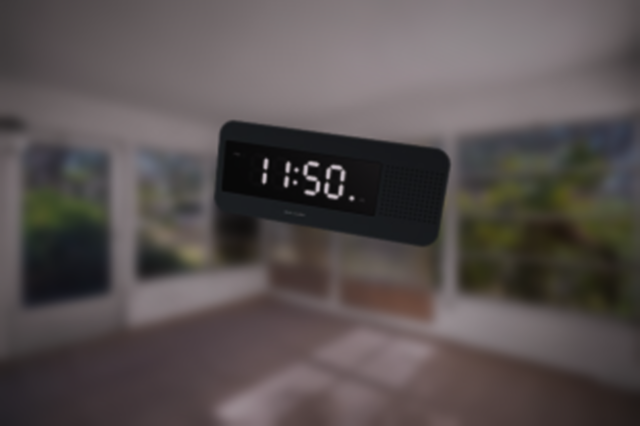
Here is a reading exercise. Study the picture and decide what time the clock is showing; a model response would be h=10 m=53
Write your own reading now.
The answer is h=11 m=50
